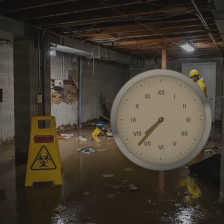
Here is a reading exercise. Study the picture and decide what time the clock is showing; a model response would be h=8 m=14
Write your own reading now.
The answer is h=7 m=37
